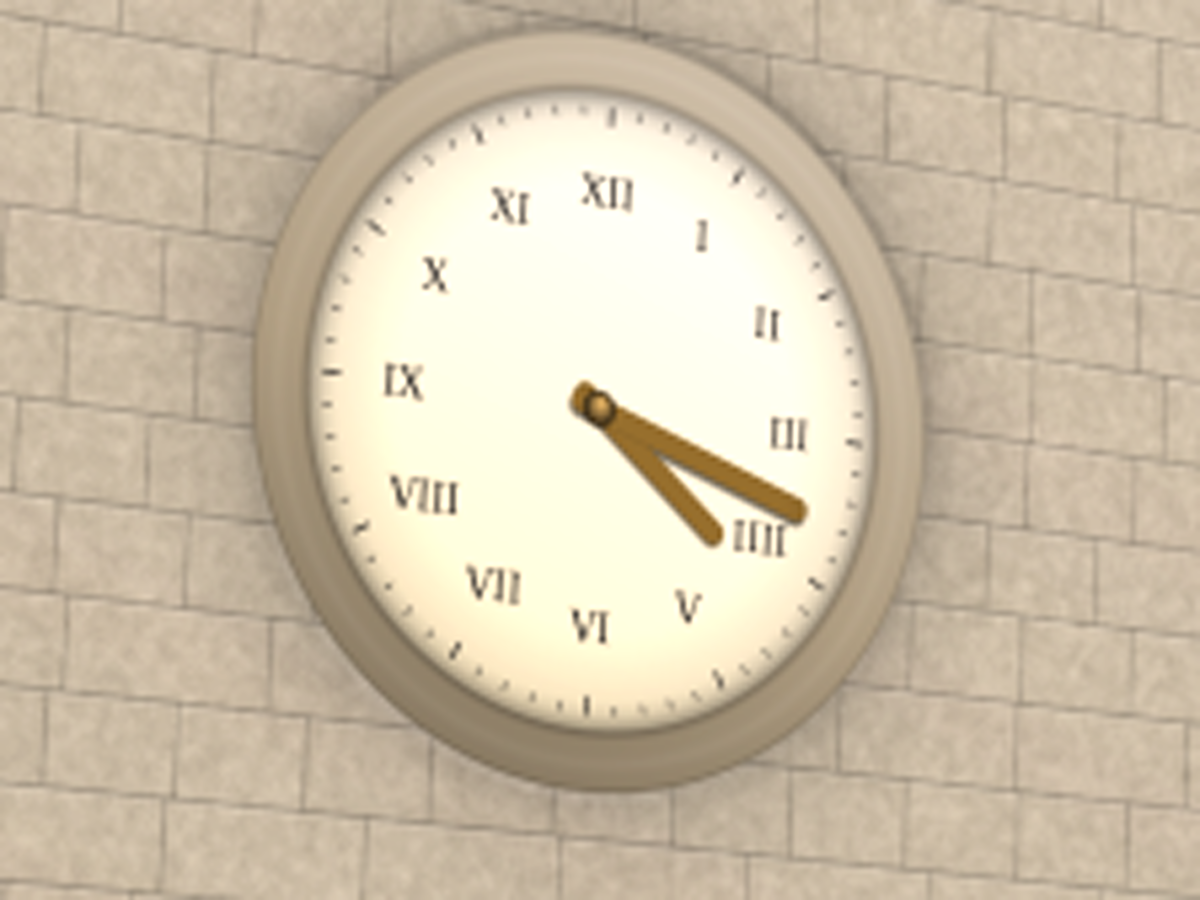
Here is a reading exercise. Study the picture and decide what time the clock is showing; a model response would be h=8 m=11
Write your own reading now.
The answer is h=4 m=18
